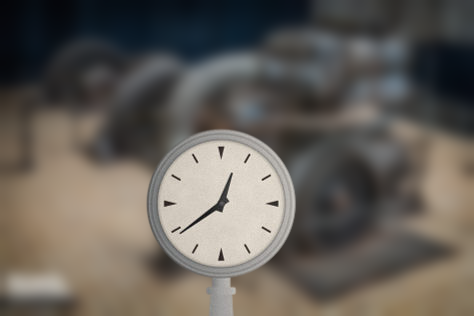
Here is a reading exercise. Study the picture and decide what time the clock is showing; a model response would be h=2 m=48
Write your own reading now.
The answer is h=12 m=39
